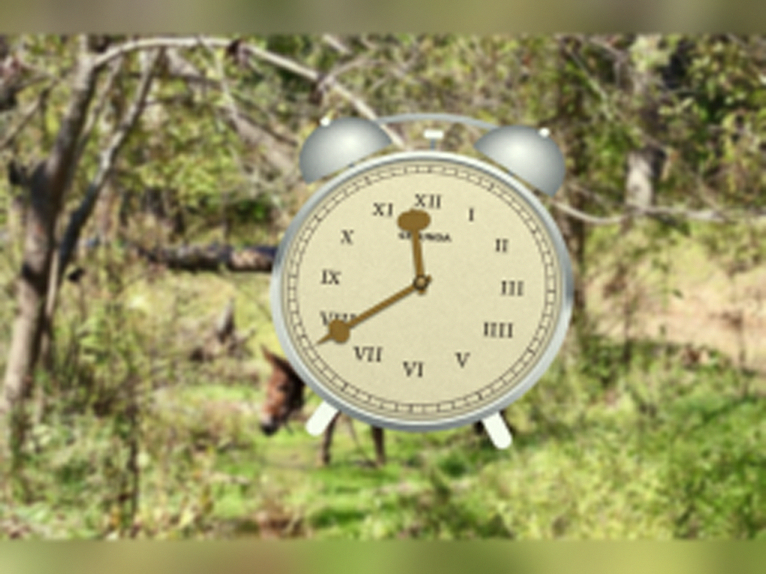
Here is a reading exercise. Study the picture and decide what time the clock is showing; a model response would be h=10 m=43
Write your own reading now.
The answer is h=11 m=39
